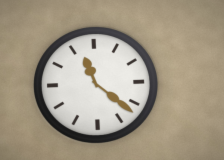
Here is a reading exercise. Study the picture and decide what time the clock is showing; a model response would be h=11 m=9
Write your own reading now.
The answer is h=11 m=22
